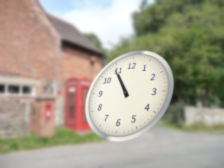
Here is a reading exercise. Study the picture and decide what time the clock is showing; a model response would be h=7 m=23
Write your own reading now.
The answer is h=10 m=54
